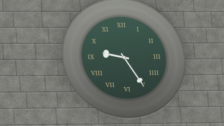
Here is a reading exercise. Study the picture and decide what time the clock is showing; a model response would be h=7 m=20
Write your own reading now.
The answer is h=9 m=25
